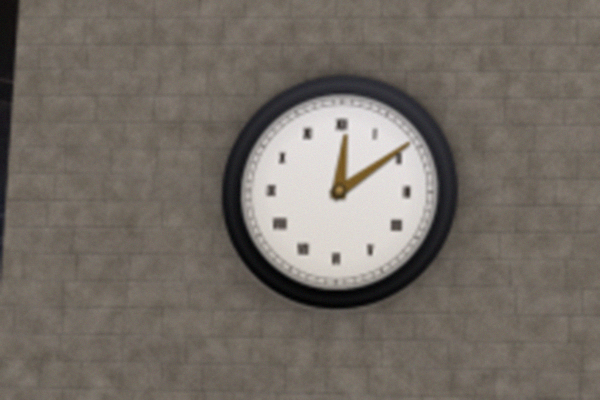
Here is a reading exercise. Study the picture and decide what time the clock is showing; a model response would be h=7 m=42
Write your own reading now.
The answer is h=12 m=9
